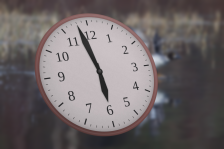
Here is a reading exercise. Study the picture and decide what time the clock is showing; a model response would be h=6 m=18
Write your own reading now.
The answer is h=5 m=58
